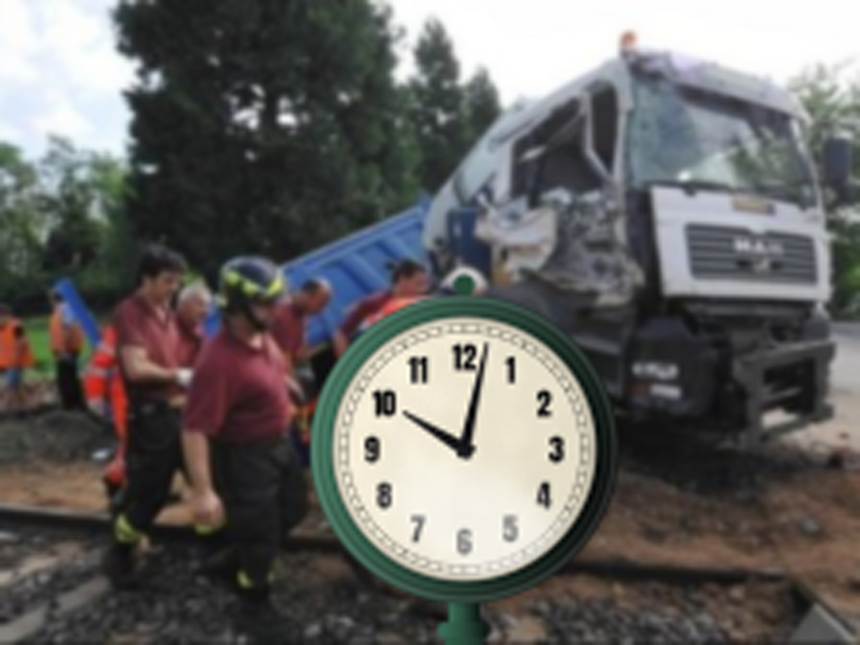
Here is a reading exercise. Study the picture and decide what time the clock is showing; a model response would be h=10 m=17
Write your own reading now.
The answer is h=10 m=2
